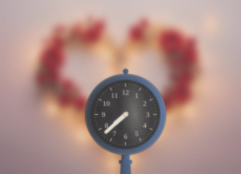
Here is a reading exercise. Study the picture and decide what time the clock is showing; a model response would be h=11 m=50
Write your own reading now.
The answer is h=7 m=38
